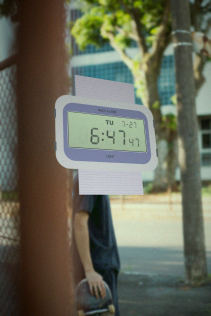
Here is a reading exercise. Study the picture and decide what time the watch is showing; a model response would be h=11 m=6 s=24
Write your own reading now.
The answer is h=6 m=47 s=47
